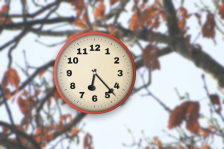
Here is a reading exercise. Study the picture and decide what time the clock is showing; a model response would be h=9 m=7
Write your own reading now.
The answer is h=6 m=23
